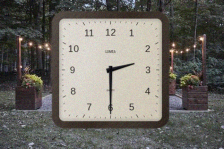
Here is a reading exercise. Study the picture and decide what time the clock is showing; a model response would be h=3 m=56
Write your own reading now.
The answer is h=2 m=30
